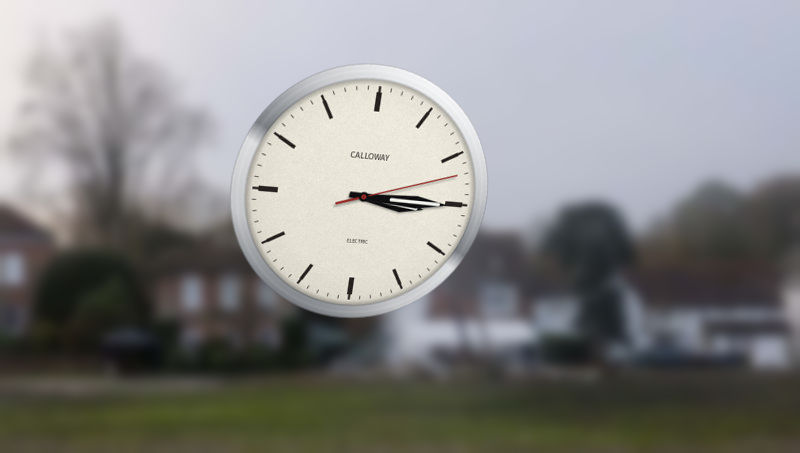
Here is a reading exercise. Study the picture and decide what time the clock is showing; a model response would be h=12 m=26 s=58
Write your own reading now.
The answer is h=3 m=15 s=12
